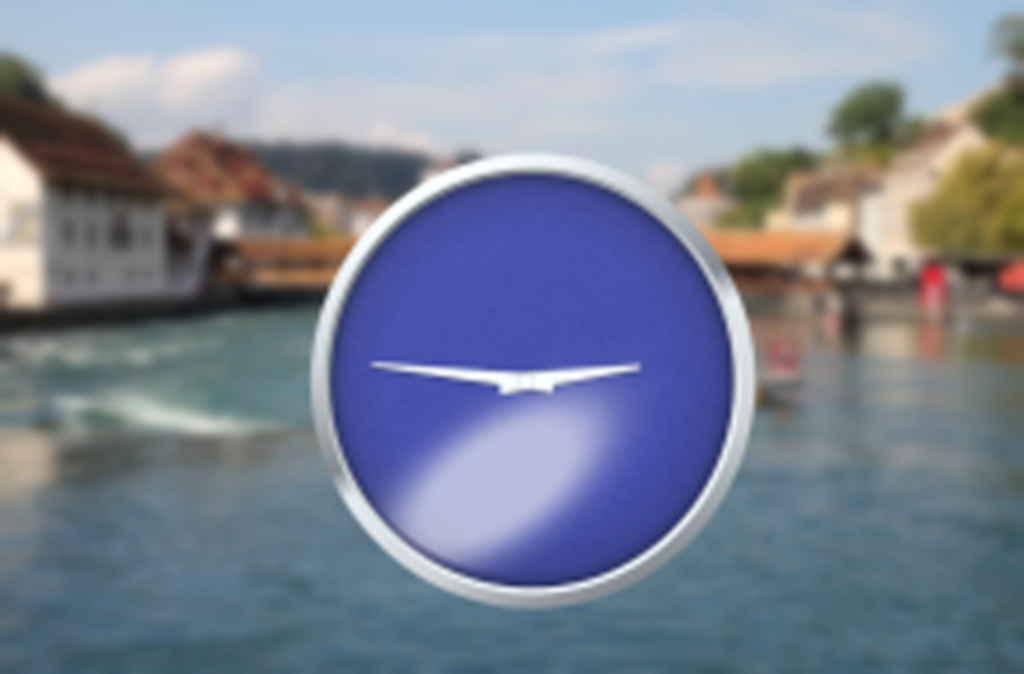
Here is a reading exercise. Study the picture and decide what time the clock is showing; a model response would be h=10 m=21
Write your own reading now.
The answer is h=2 m=46
